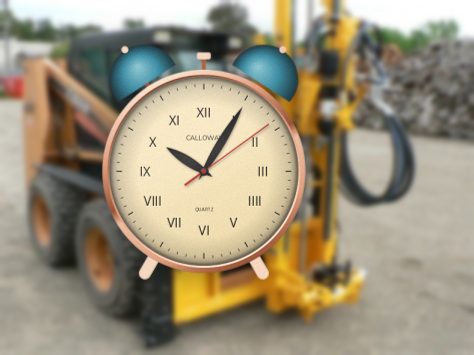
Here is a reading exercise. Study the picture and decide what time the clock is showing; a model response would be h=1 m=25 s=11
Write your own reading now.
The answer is h=10 m=5 s=9
